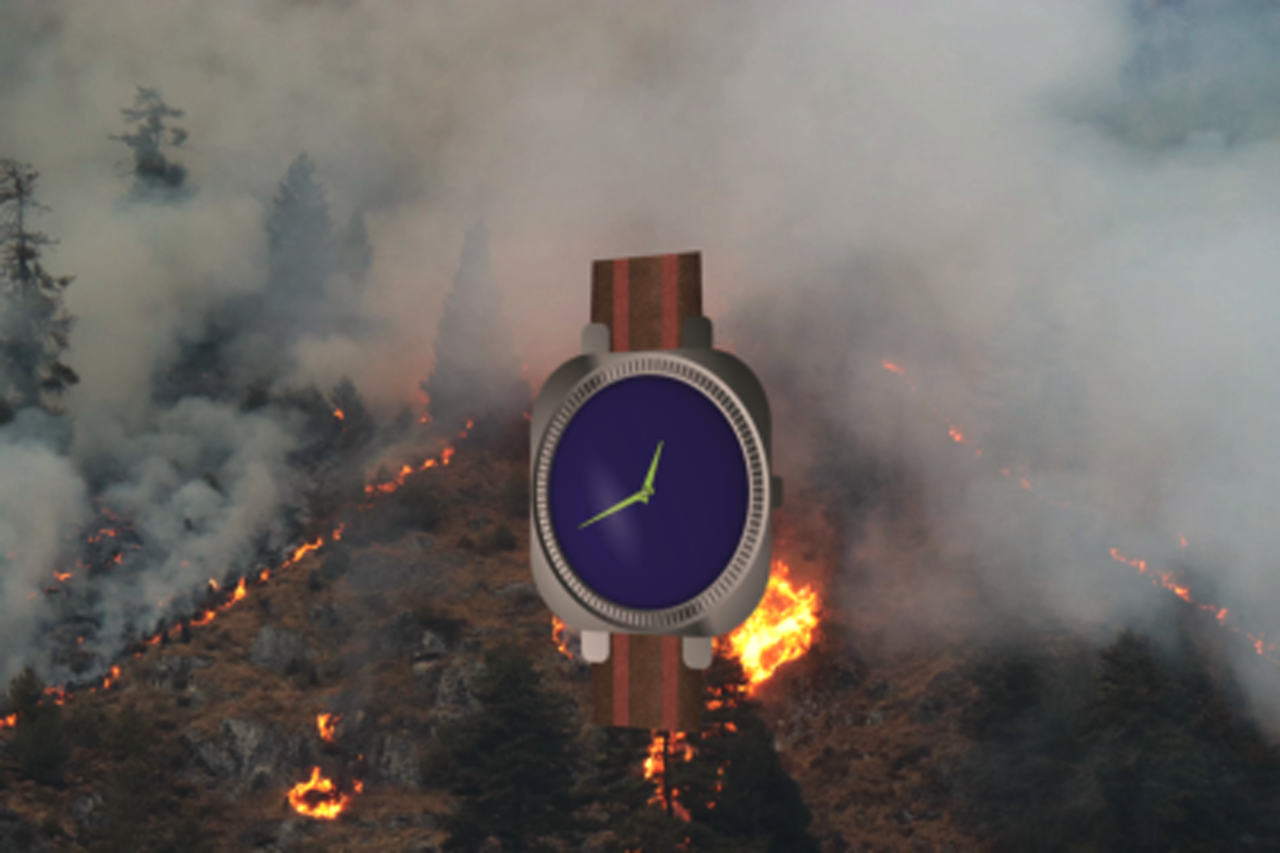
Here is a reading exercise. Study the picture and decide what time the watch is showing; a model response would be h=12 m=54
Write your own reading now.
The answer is h=12 m=41
